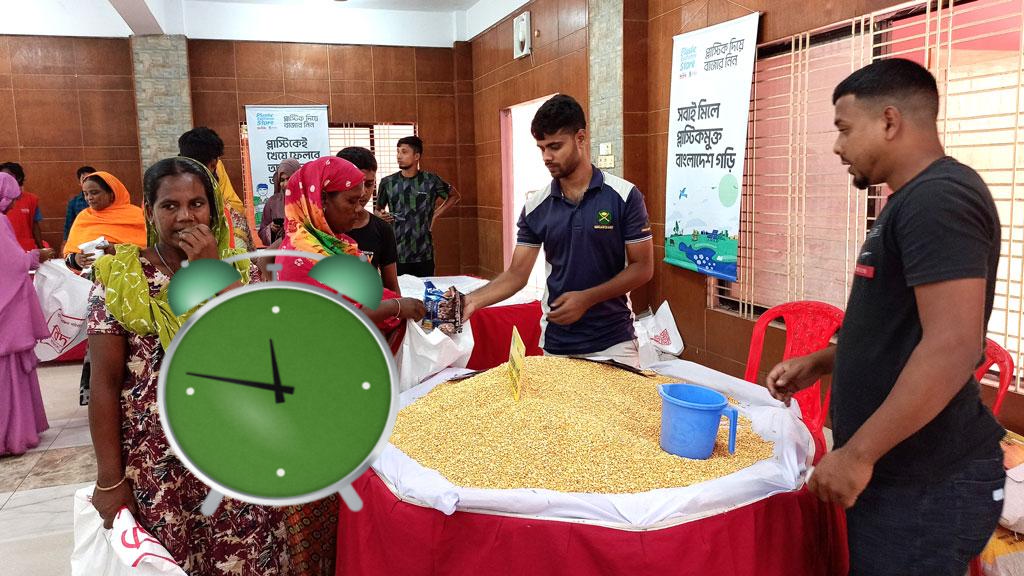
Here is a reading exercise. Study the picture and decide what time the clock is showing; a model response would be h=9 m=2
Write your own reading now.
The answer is h=11 m=47
